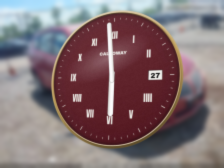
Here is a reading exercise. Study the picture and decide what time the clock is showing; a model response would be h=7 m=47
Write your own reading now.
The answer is h=5 m=59
